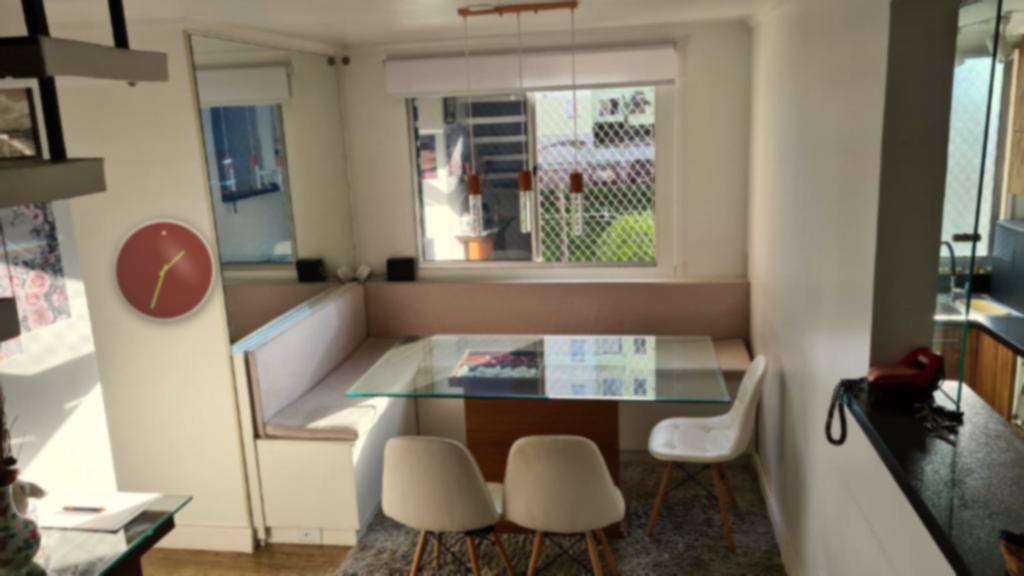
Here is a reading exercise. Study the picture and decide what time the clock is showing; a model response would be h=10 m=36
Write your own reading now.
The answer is h=1 m=33
